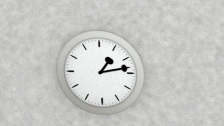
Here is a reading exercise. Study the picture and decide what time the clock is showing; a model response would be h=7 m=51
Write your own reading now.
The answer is h=1 m=13
